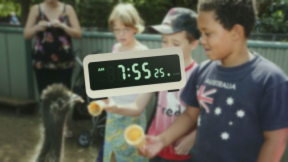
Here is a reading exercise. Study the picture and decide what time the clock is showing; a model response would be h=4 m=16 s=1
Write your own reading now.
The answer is h=7 m=55 s=25
